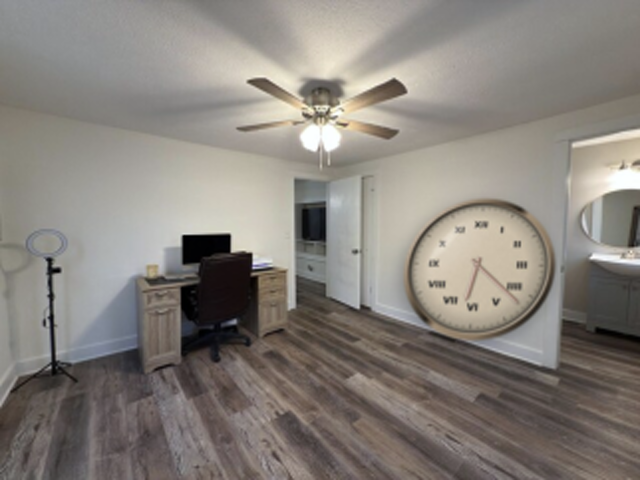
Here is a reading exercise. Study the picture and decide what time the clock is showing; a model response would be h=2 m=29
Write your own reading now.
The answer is h=6 m=22
